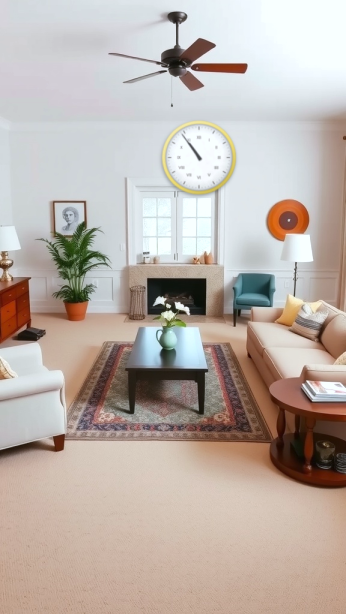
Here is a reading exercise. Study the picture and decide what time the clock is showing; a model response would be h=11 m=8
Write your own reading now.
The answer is h=10 m=54
